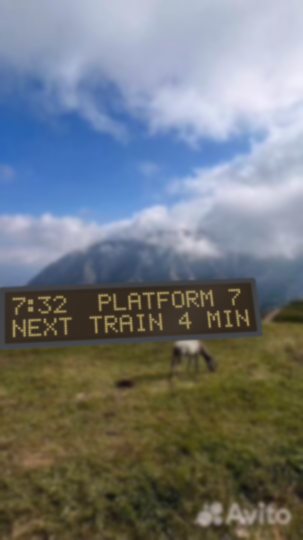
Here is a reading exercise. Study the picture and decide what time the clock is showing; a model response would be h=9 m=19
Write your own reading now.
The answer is h=7 m=32
